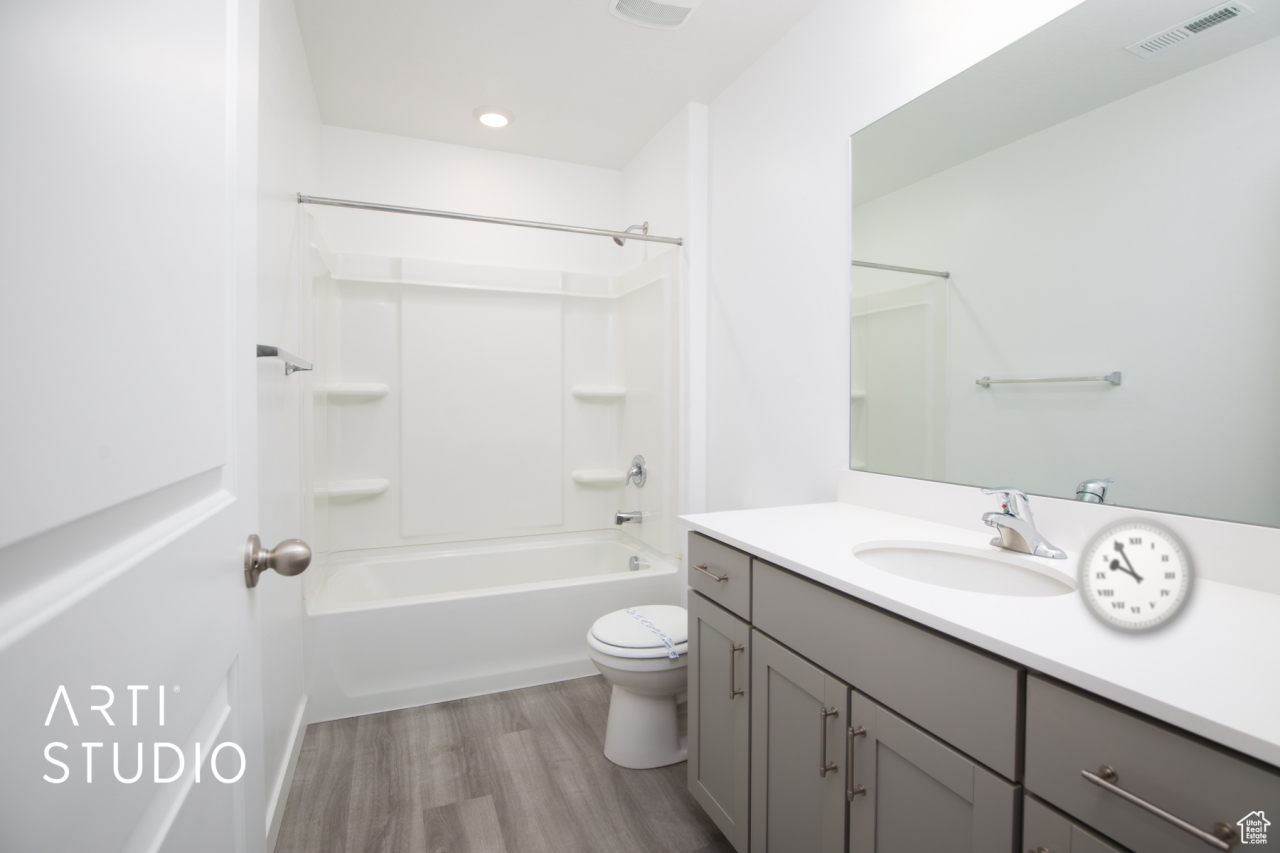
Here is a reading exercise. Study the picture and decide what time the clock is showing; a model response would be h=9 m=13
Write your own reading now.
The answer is h=9 m=55
